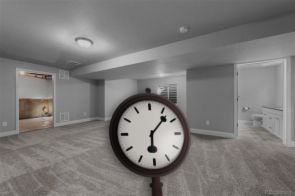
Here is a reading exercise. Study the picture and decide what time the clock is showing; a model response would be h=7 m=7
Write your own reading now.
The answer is h=6 m=7
